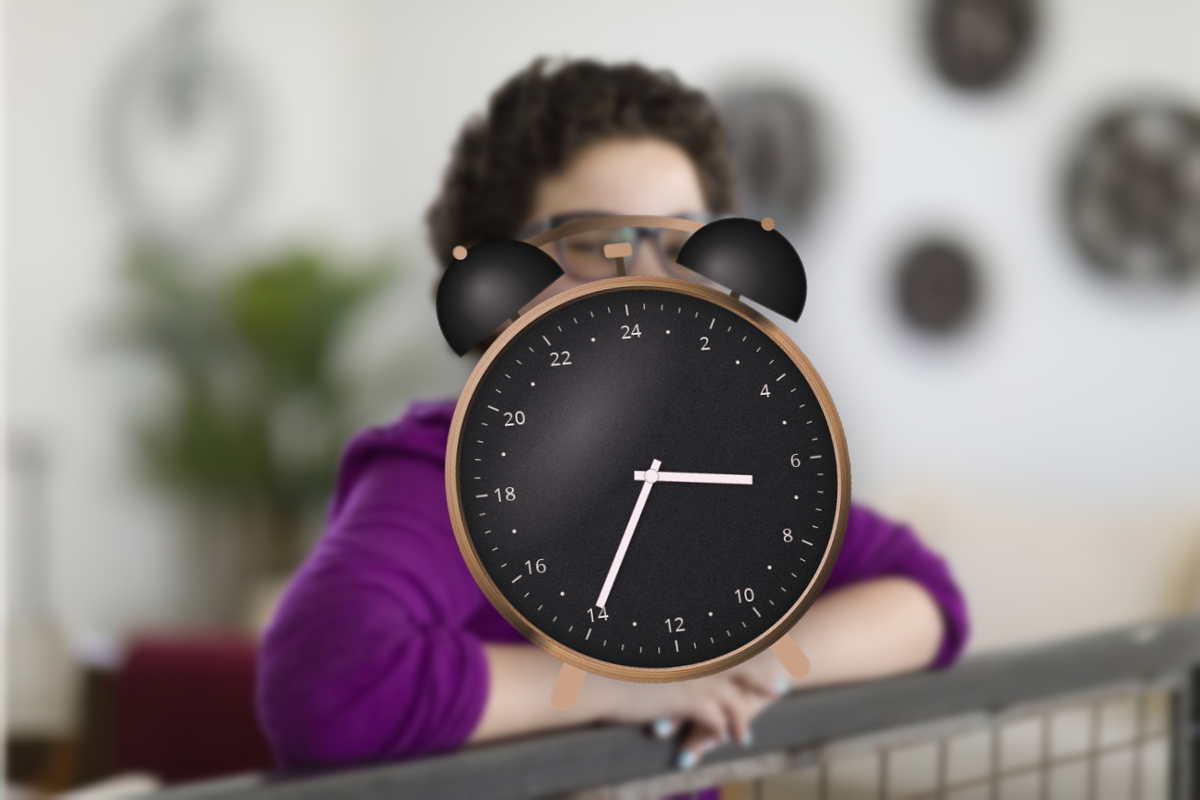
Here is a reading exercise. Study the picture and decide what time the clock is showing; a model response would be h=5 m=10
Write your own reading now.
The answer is h=6 m=35
